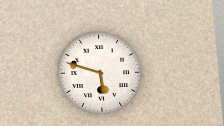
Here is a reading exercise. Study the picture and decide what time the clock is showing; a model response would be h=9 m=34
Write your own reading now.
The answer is h=5 m=48
